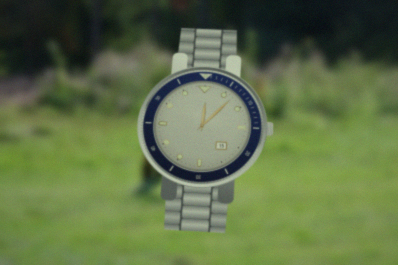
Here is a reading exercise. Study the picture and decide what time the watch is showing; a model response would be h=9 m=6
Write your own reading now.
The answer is h=12 m=7
